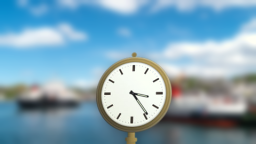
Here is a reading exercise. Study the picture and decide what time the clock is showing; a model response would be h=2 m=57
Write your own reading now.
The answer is h=3 m=24
